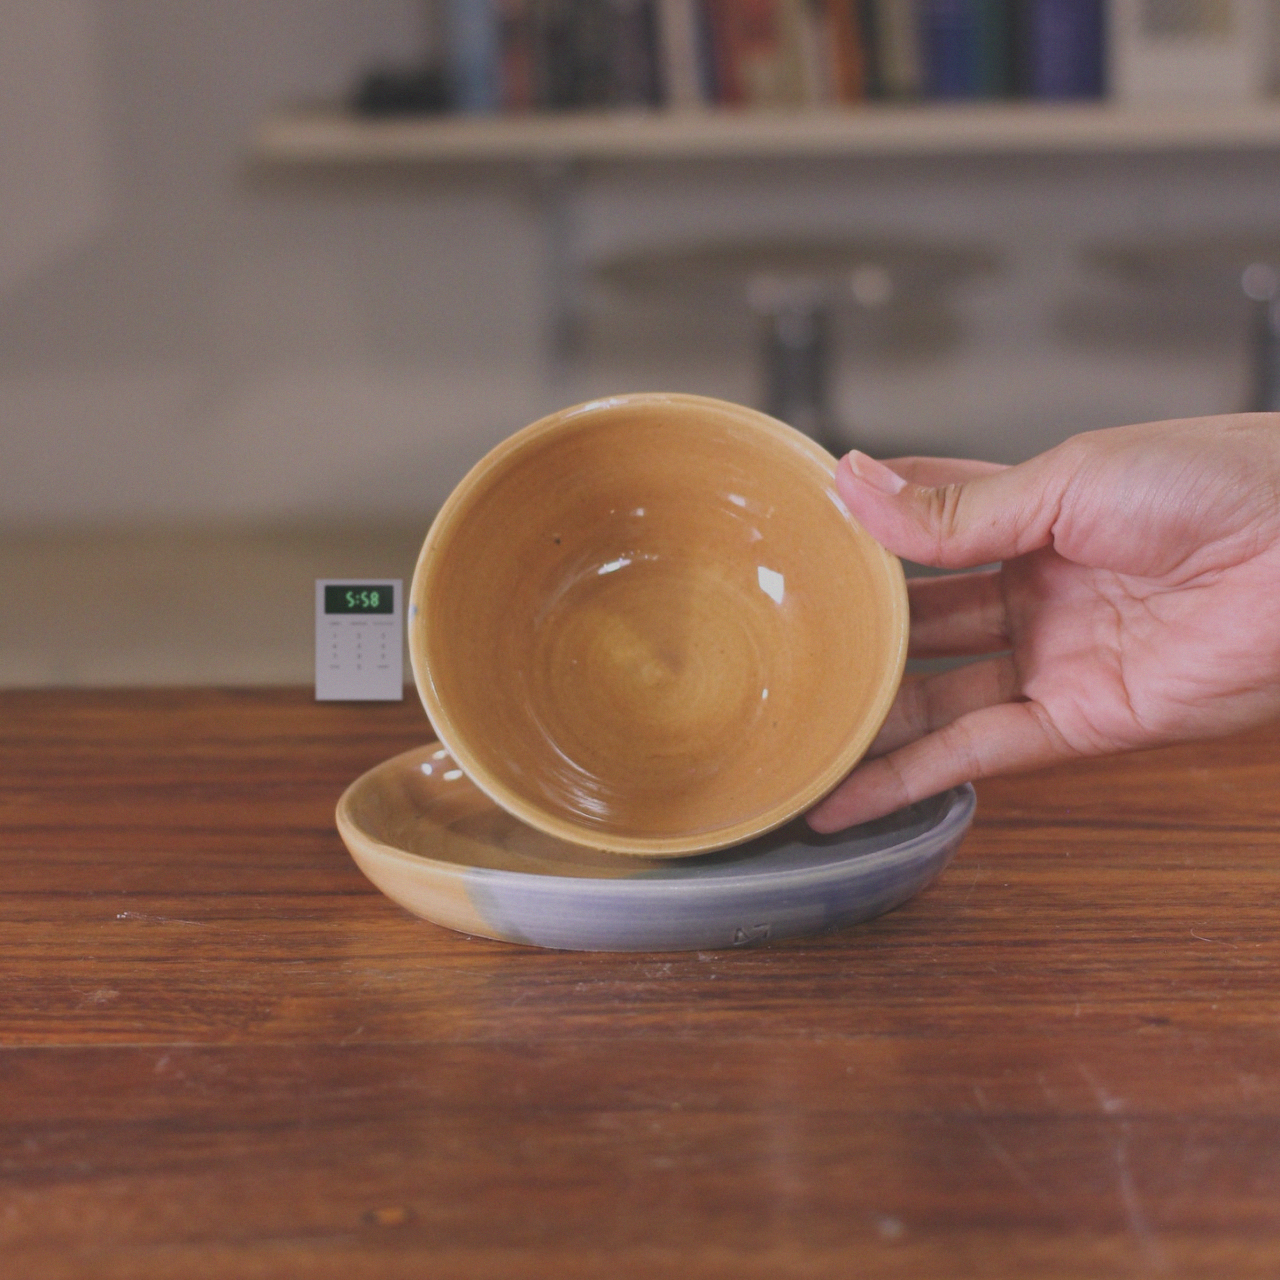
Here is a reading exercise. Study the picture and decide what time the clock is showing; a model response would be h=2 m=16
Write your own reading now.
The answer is h=5 m=58
